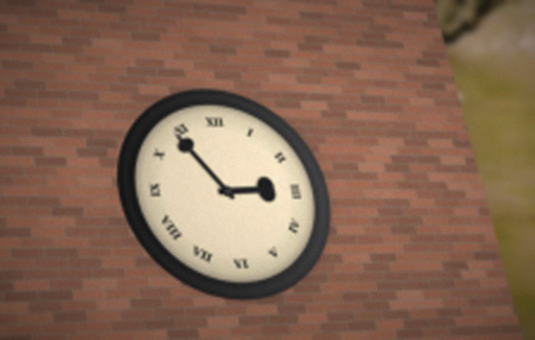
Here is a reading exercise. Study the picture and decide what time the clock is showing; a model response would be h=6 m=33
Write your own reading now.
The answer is h=2 m=54
